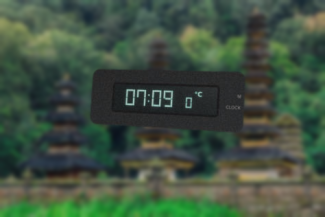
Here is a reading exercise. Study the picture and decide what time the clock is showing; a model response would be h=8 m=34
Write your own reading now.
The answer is h=7 m=9
